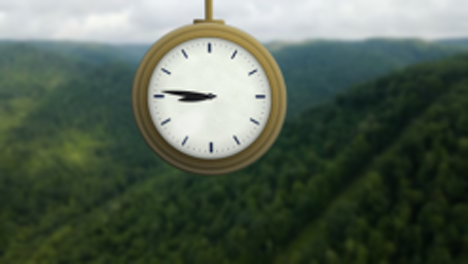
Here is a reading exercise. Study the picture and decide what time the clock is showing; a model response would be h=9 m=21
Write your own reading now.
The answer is h=8 m=46
